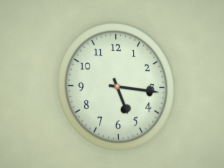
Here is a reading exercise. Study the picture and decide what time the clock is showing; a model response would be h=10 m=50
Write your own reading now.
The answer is h=5 m=16
